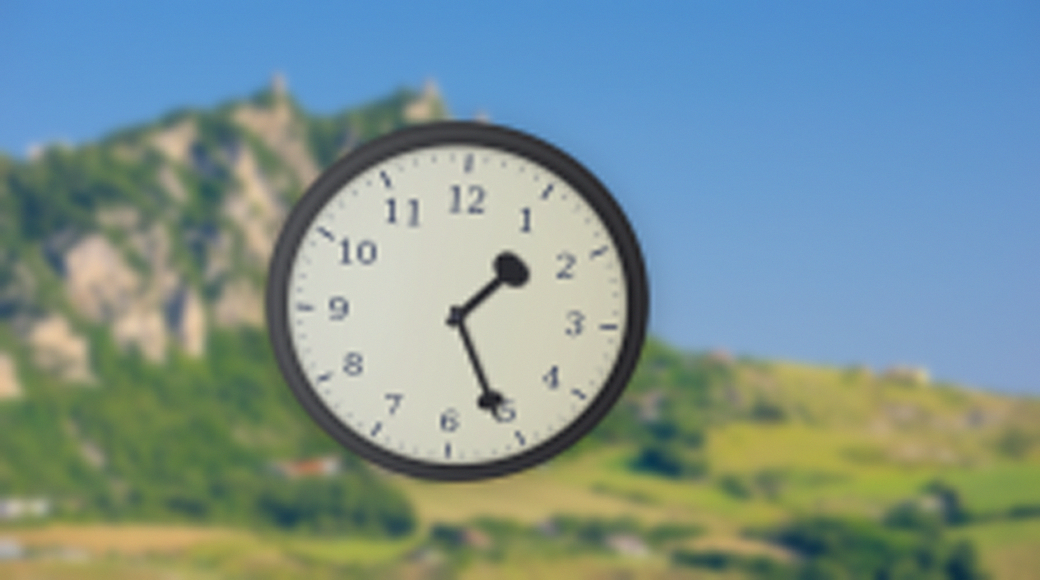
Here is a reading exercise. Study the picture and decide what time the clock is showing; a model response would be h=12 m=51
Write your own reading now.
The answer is h=1 m=26
